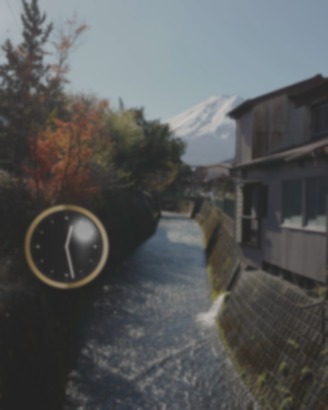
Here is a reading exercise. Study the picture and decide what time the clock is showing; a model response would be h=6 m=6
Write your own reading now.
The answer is h=12 m=28
